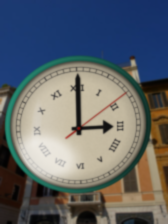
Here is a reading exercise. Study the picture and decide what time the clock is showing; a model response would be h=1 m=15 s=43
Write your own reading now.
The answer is h=3 m=0 s=9
